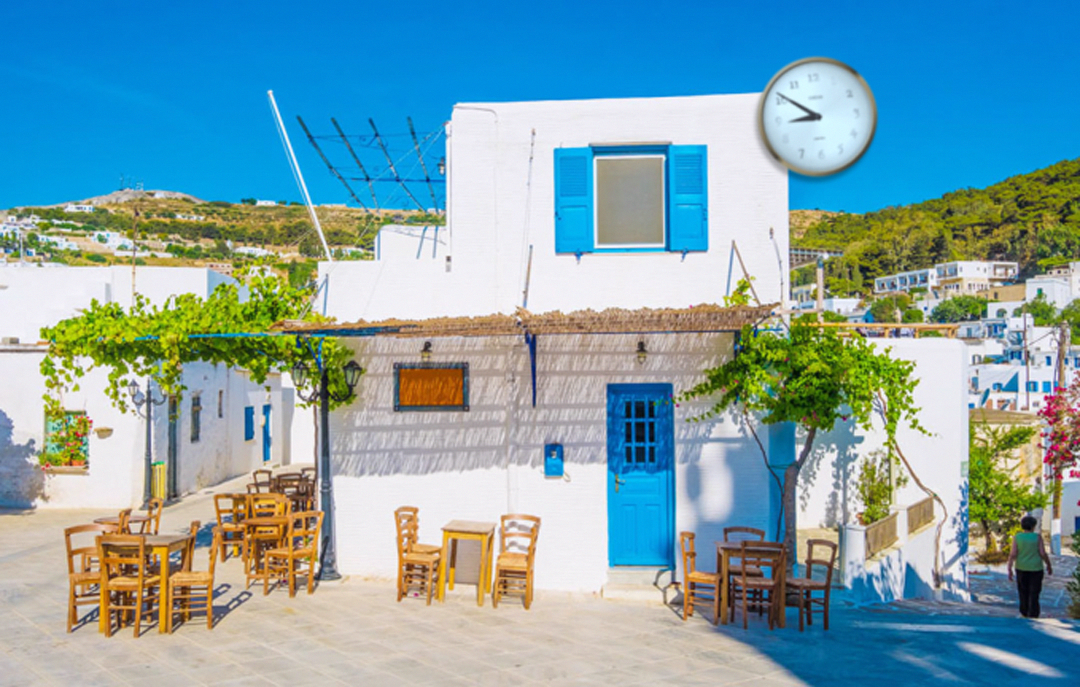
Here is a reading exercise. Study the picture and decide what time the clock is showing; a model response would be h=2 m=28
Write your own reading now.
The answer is h=8 m=51
